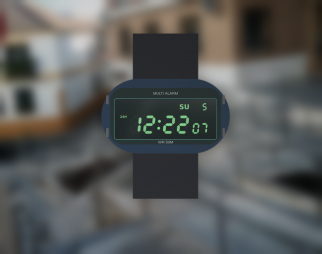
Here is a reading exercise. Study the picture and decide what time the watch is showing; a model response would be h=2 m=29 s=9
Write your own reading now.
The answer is h=12 m=22 s=7
